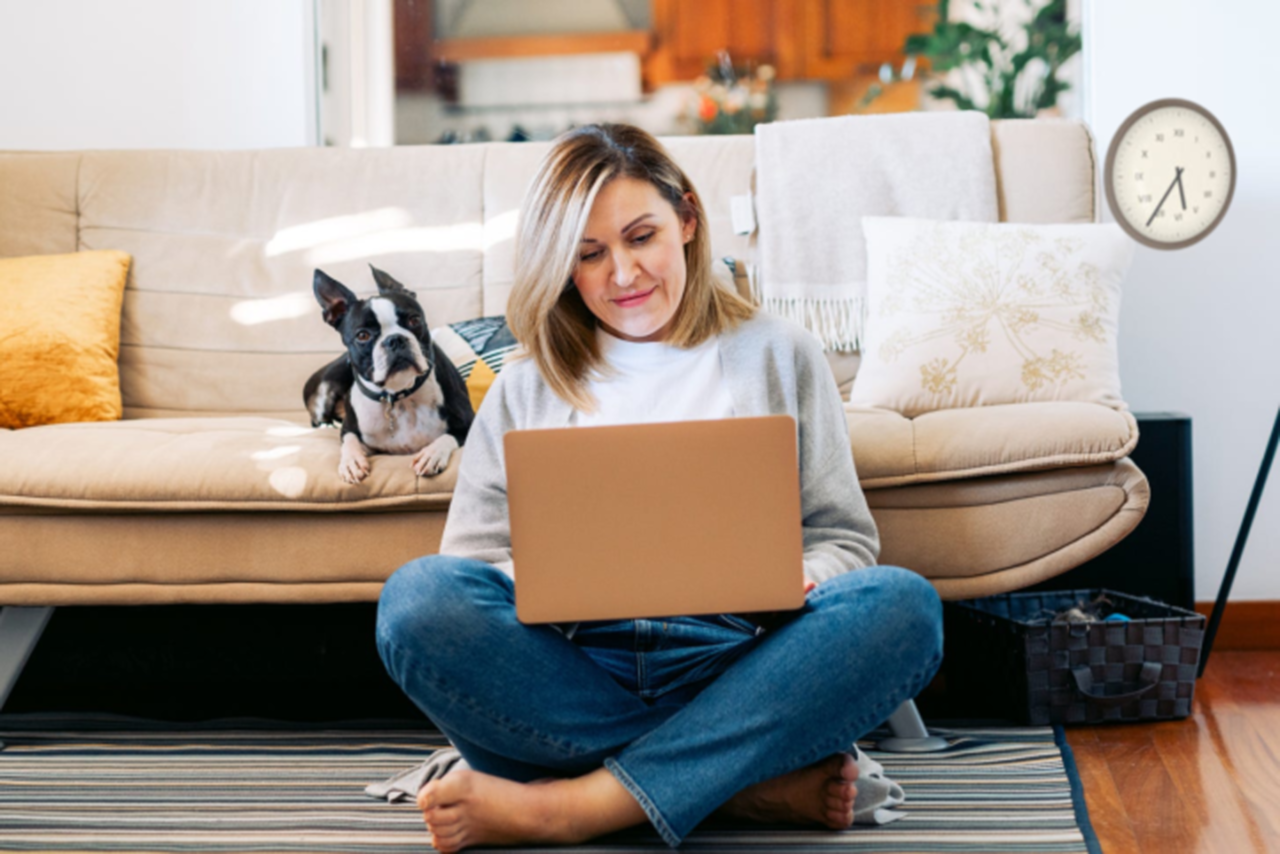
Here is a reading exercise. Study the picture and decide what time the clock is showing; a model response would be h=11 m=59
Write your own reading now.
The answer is h=5 m=36
